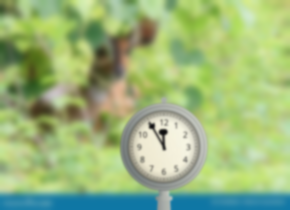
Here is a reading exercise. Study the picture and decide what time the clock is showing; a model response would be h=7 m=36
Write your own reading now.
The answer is h=11 m=55
